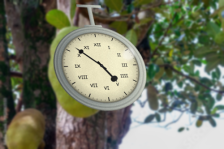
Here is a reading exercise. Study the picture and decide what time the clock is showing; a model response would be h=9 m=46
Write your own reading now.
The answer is h=4 m=52
